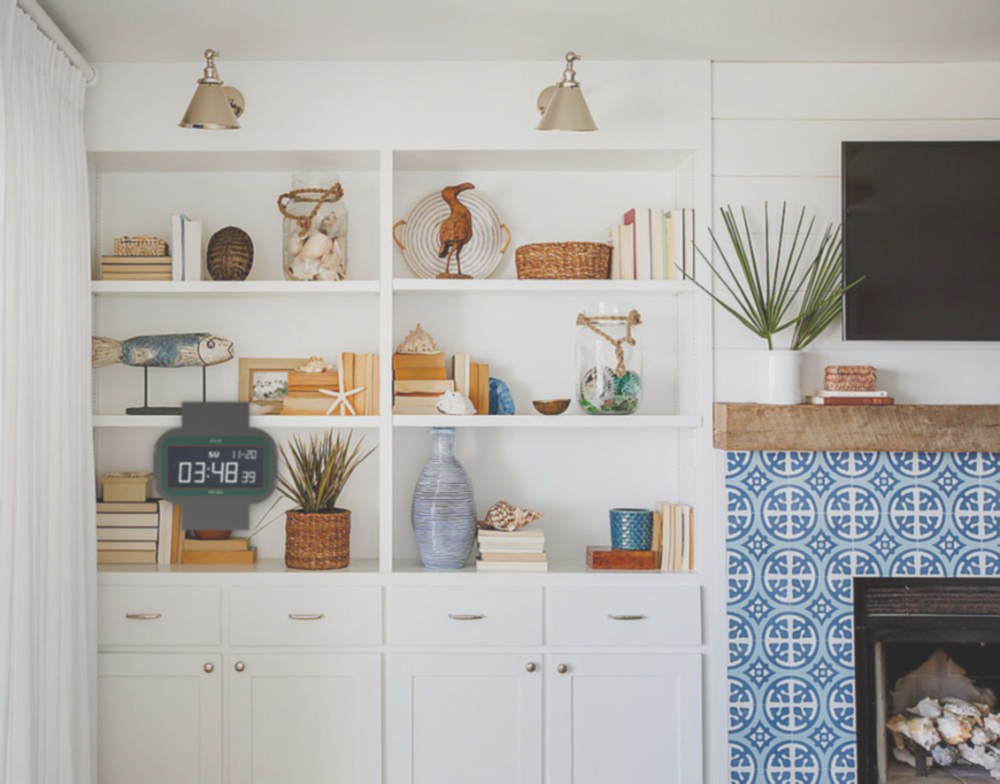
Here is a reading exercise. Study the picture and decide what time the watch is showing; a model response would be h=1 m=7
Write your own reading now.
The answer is h=3 m=48
